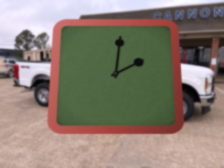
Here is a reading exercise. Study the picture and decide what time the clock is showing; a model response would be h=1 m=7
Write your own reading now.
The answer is h=2 m=1
